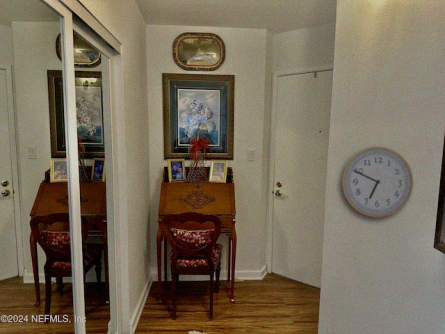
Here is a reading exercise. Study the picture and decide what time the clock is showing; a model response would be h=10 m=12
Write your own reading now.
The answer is h=6 m=49
